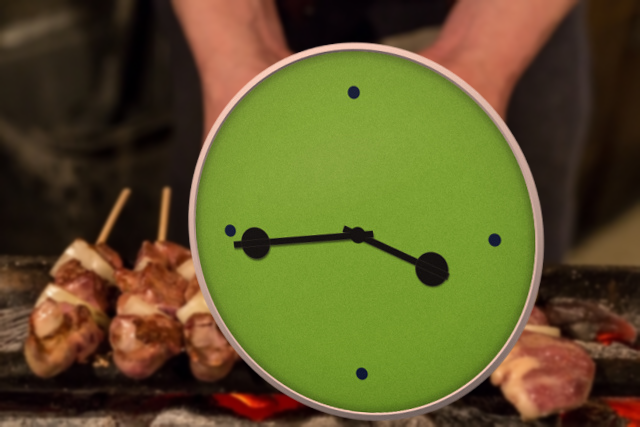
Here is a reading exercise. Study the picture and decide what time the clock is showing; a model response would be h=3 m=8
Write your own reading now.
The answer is h=3 m=44
